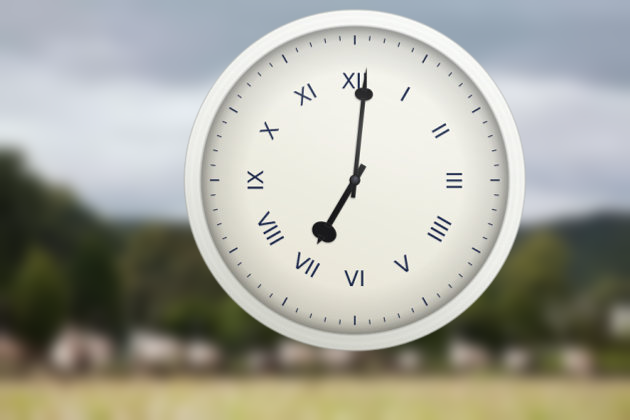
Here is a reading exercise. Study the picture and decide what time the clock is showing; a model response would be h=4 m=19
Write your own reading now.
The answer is h=7 m=1
